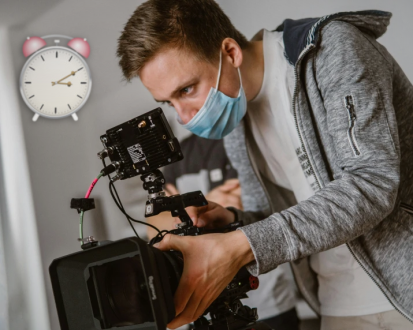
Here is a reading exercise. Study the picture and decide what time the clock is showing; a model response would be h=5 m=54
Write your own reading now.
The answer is h=3 m=10
